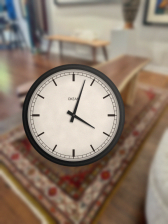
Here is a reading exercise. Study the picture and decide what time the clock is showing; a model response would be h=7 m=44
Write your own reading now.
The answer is h=4 m=3
